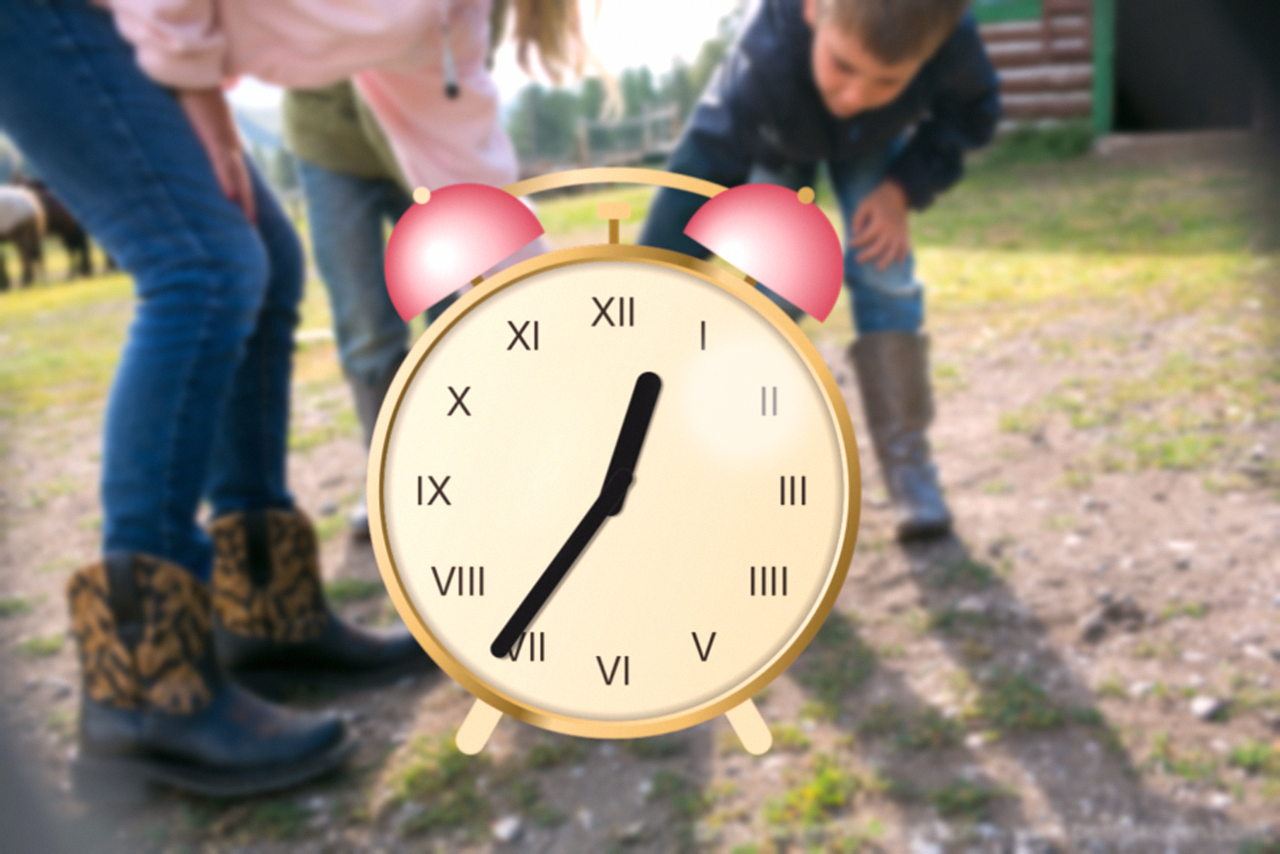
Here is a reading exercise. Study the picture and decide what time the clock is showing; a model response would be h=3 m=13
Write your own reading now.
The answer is h=12 m=36
